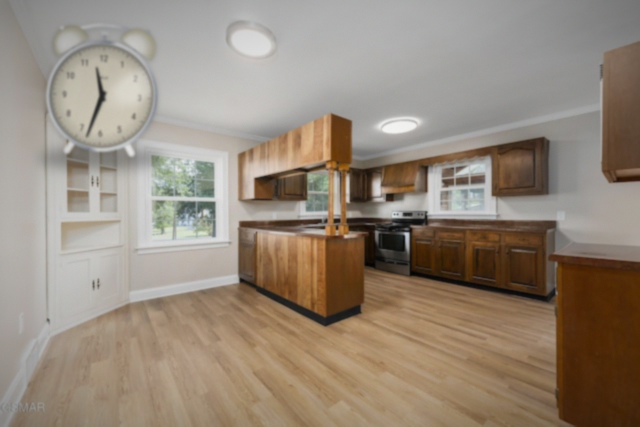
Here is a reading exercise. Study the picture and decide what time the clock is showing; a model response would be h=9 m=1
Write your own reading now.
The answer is h=11 m=33
